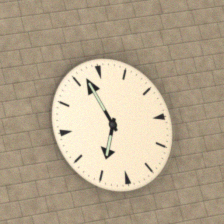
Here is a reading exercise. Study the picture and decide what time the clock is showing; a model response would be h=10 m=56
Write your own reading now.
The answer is h=6 m=57
